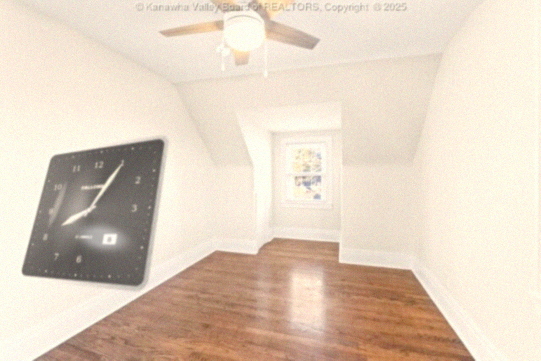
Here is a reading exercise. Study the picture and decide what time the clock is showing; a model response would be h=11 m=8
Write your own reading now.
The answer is h=8 m=5
